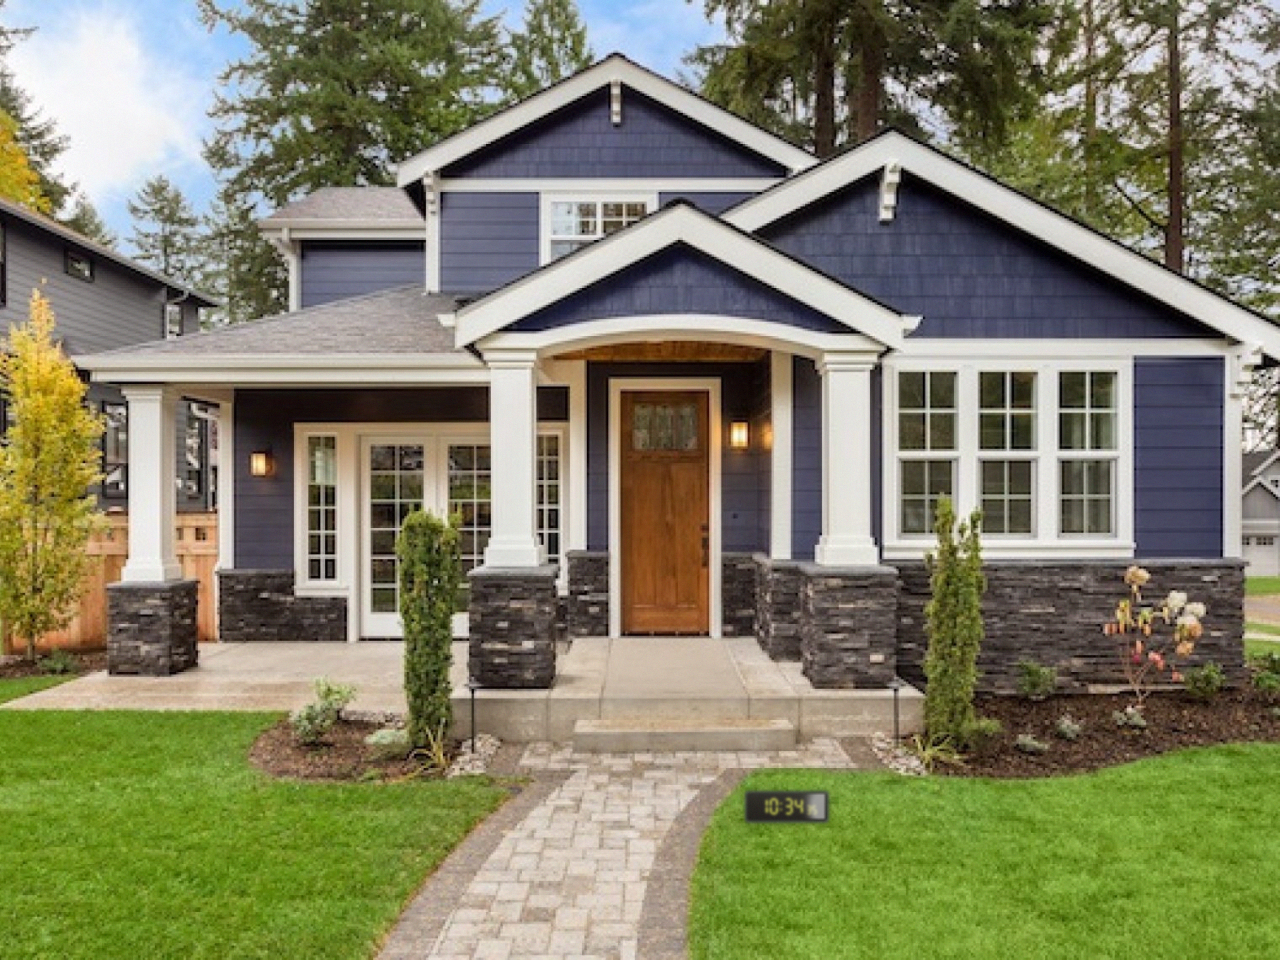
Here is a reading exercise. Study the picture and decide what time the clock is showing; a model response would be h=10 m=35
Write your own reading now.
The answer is h=10 m=34
